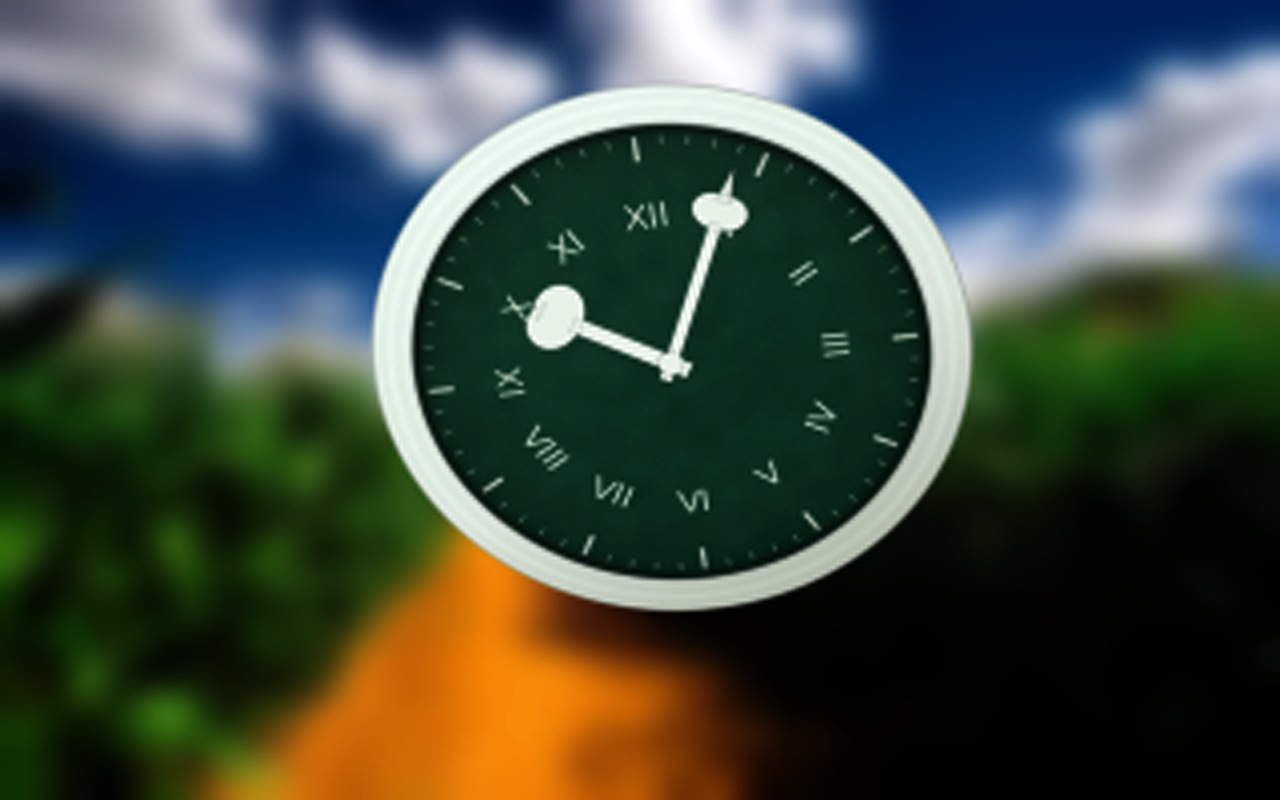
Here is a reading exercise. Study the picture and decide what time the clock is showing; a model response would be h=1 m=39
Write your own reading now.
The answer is h=10 m=4
